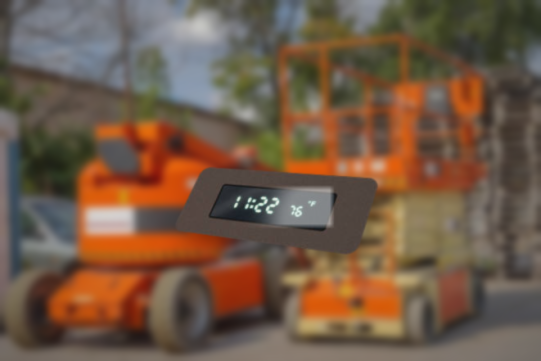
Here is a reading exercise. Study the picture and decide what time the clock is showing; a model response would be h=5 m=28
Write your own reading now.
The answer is h=11 m=22
